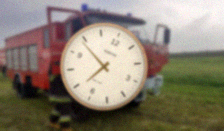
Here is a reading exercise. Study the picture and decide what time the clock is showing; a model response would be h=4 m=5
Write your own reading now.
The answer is h=6 m=49
